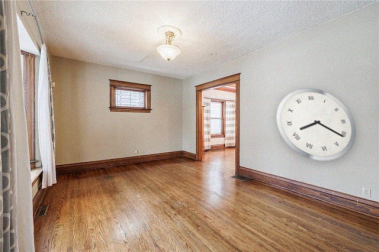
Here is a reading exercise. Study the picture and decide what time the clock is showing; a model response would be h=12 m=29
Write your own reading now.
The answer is h=8 m=21
